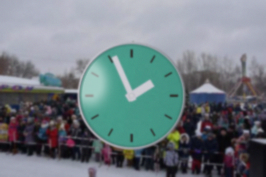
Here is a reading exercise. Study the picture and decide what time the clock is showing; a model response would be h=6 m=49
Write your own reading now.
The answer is h=1 m=56
